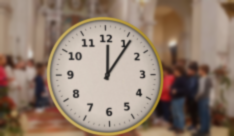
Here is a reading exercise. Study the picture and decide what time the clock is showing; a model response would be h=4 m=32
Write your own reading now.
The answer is h=12 m=6
